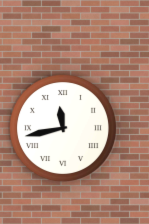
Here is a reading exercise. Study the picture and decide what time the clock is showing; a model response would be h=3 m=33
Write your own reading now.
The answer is h=11 m=43
